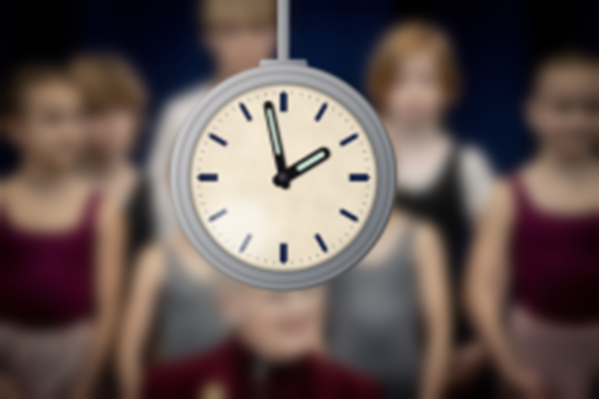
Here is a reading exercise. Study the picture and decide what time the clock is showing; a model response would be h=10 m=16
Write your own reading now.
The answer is h=1 m=58
